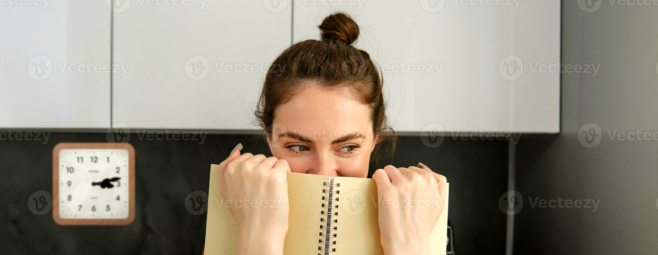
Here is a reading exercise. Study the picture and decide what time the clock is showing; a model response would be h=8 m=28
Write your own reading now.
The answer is h=3 m=13
